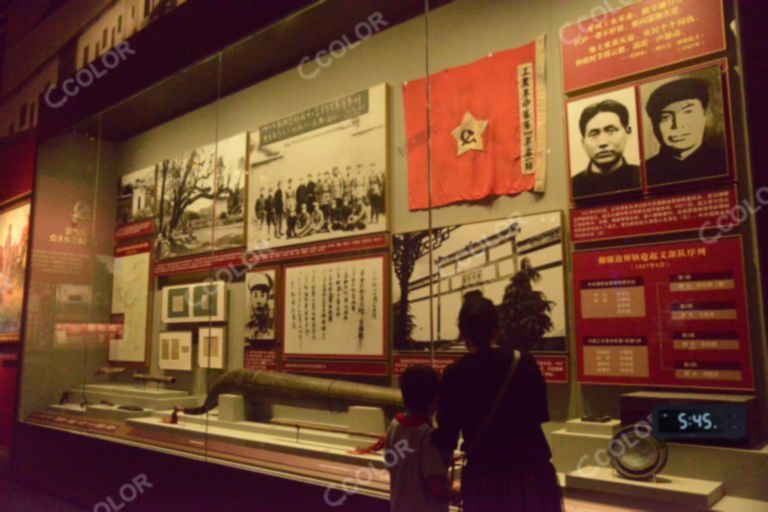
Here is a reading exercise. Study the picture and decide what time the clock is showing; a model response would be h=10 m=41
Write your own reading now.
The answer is h=5 m=45
